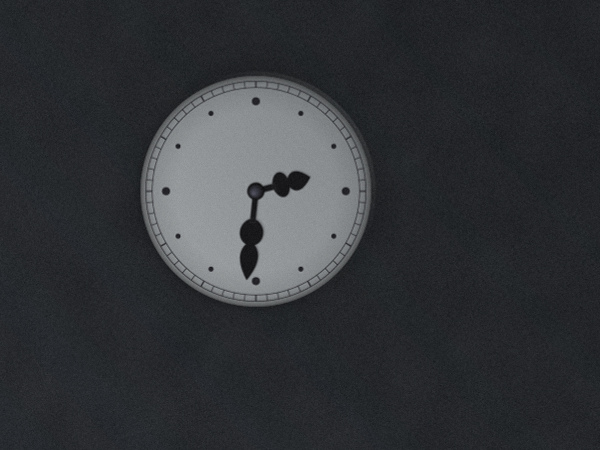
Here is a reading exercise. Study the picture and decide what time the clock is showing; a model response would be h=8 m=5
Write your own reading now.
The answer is h=2 m=31
